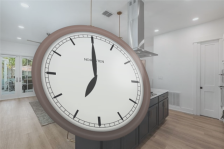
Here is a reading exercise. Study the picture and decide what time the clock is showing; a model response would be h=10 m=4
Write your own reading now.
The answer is h=7 m=0
